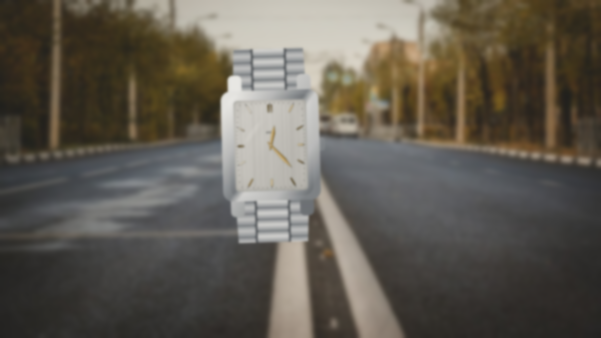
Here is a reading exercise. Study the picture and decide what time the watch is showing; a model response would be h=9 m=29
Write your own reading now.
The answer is h=12 m=23
